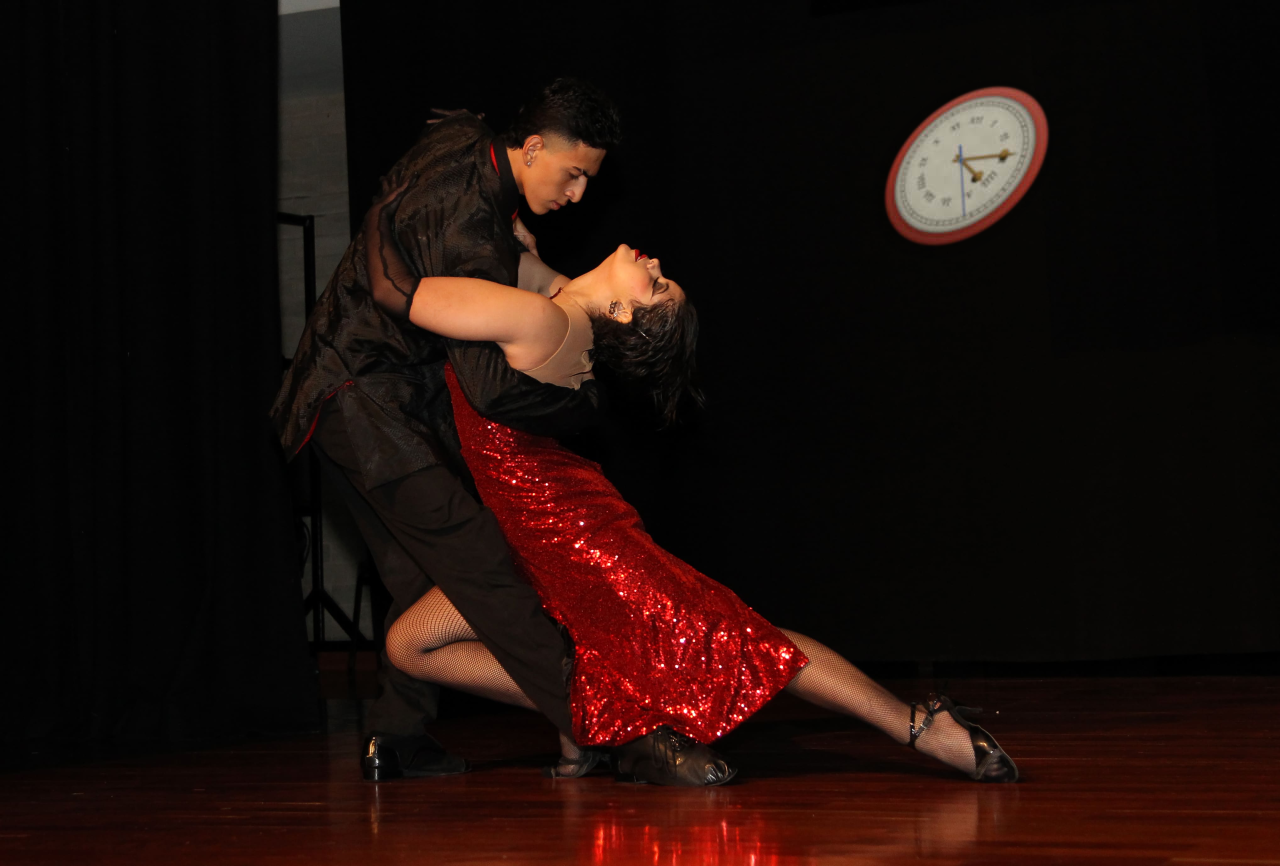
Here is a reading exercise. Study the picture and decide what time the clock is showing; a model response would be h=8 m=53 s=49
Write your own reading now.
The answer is h=4 m=14 s=26
